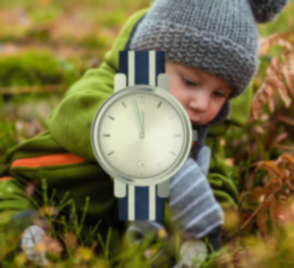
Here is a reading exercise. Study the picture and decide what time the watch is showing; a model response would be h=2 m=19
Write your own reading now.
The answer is h=11 m=58
